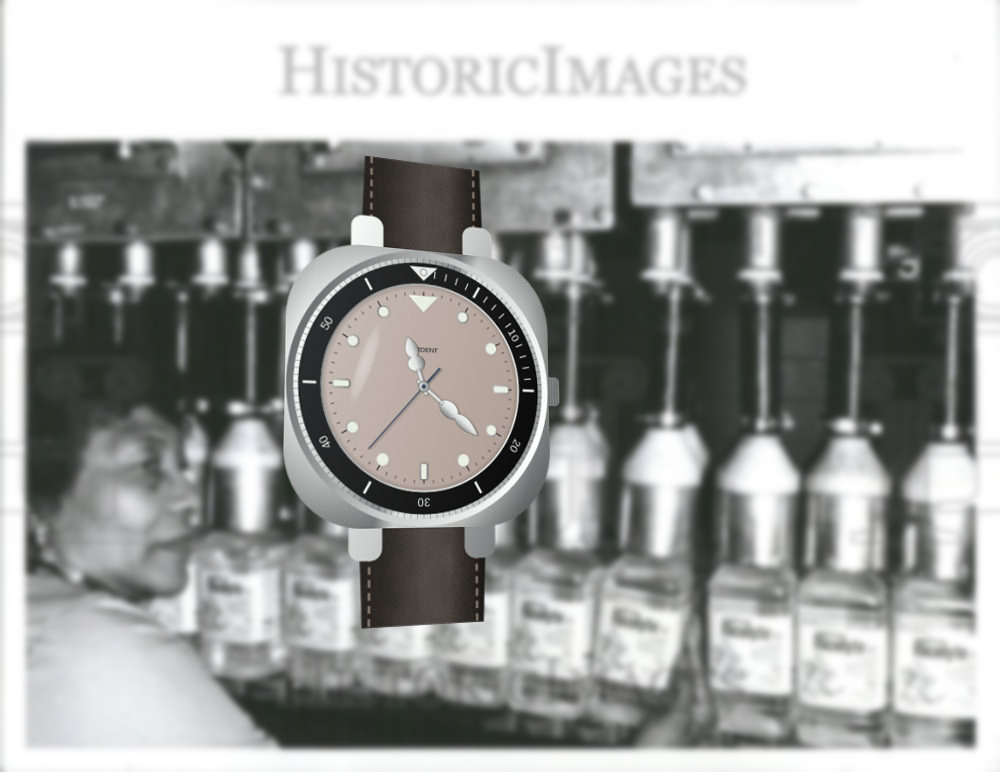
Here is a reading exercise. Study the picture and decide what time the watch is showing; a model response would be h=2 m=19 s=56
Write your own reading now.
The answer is h=11 m=21 s=37
